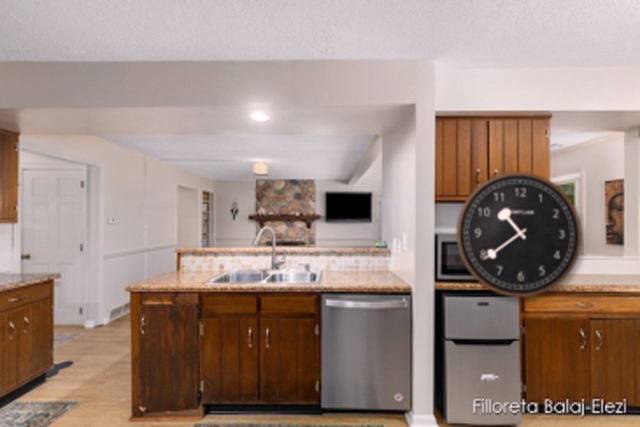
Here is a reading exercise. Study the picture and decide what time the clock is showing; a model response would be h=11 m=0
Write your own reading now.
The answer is h=10 m=39
